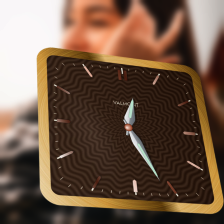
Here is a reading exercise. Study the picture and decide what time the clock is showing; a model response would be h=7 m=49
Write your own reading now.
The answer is h=12 m=26
